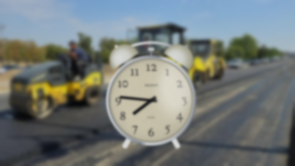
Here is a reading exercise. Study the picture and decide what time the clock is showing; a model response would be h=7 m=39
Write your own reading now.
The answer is h=7 m=46
